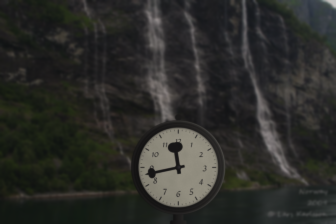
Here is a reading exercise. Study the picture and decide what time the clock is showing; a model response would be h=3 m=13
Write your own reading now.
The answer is h=11 m=43
